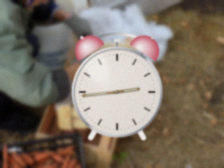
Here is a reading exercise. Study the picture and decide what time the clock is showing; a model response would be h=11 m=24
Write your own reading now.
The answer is h=2 m=44
